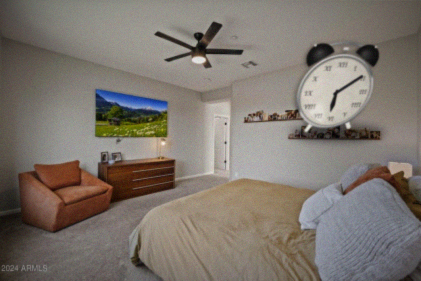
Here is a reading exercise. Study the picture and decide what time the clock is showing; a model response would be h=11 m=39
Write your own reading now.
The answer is h=6 m=9
